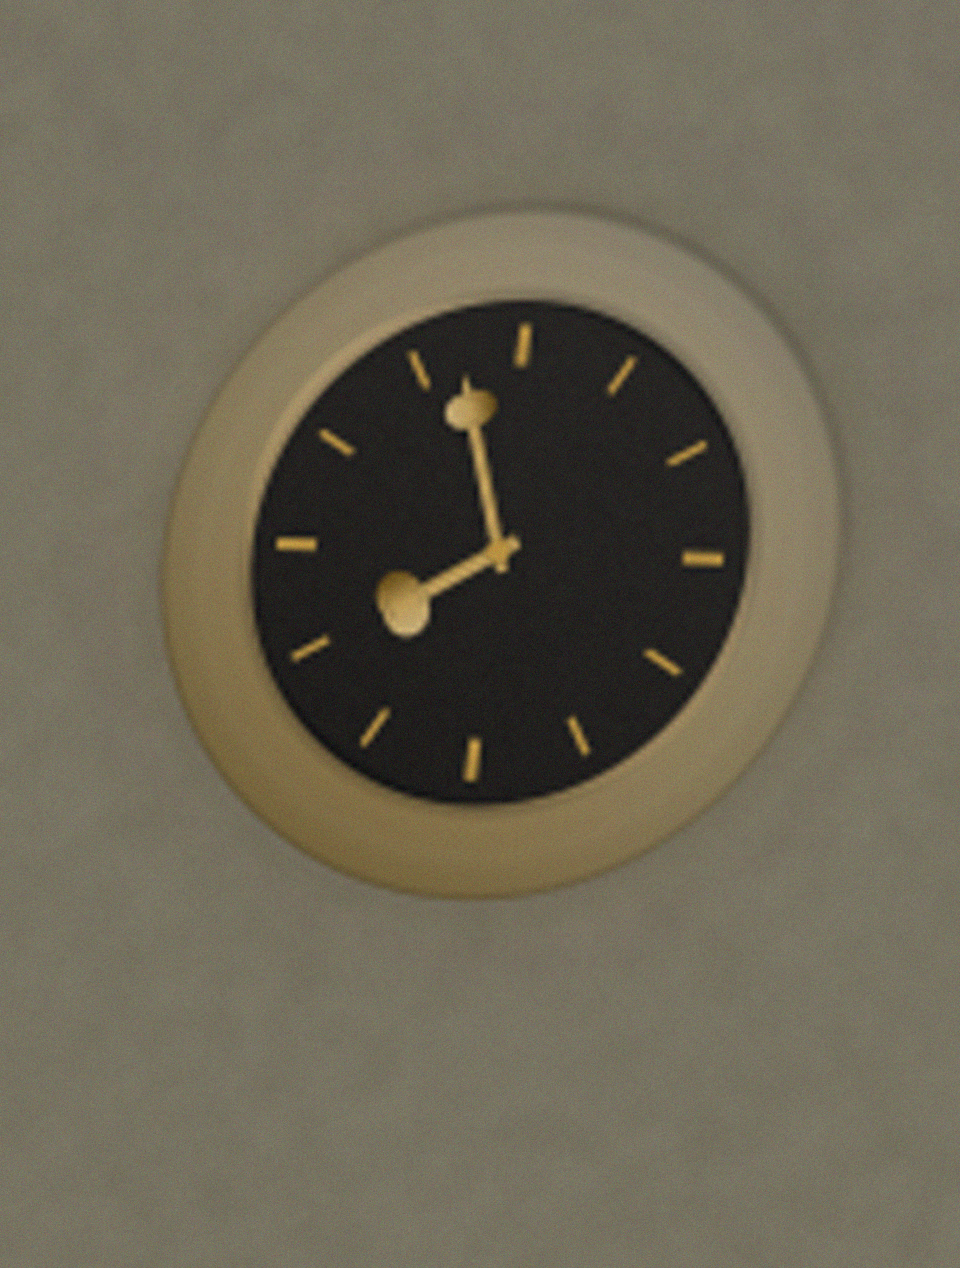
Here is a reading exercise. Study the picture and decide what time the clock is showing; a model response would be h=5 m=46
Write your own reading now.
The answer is h=7 m=57
